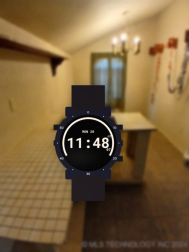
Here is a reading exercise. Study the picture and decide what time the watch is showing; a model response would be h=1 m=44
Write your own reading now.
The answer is h=11 m=48
